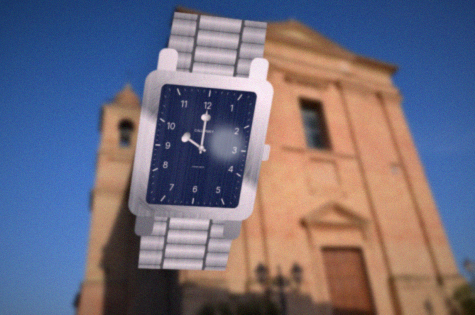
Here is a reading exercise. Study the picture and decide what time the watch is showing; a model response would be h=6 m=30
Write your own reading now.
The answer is h=10 m=0
